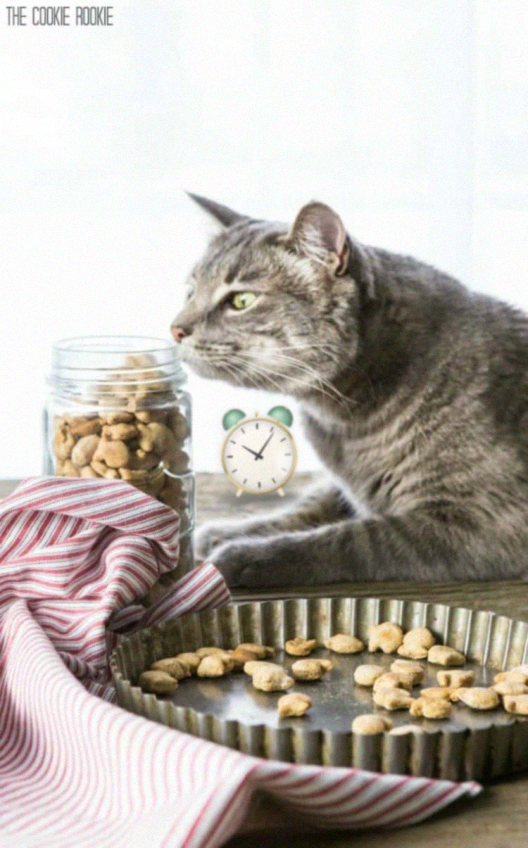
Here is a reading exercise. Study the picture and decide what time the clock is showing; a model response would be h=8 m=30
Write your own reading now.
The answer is h=10 m=6
